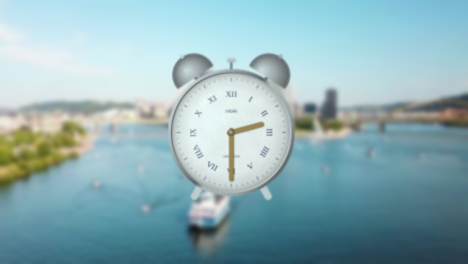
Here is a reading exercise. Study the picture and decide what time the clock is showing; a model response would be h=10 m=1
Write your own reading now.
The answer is h=2 m=30
